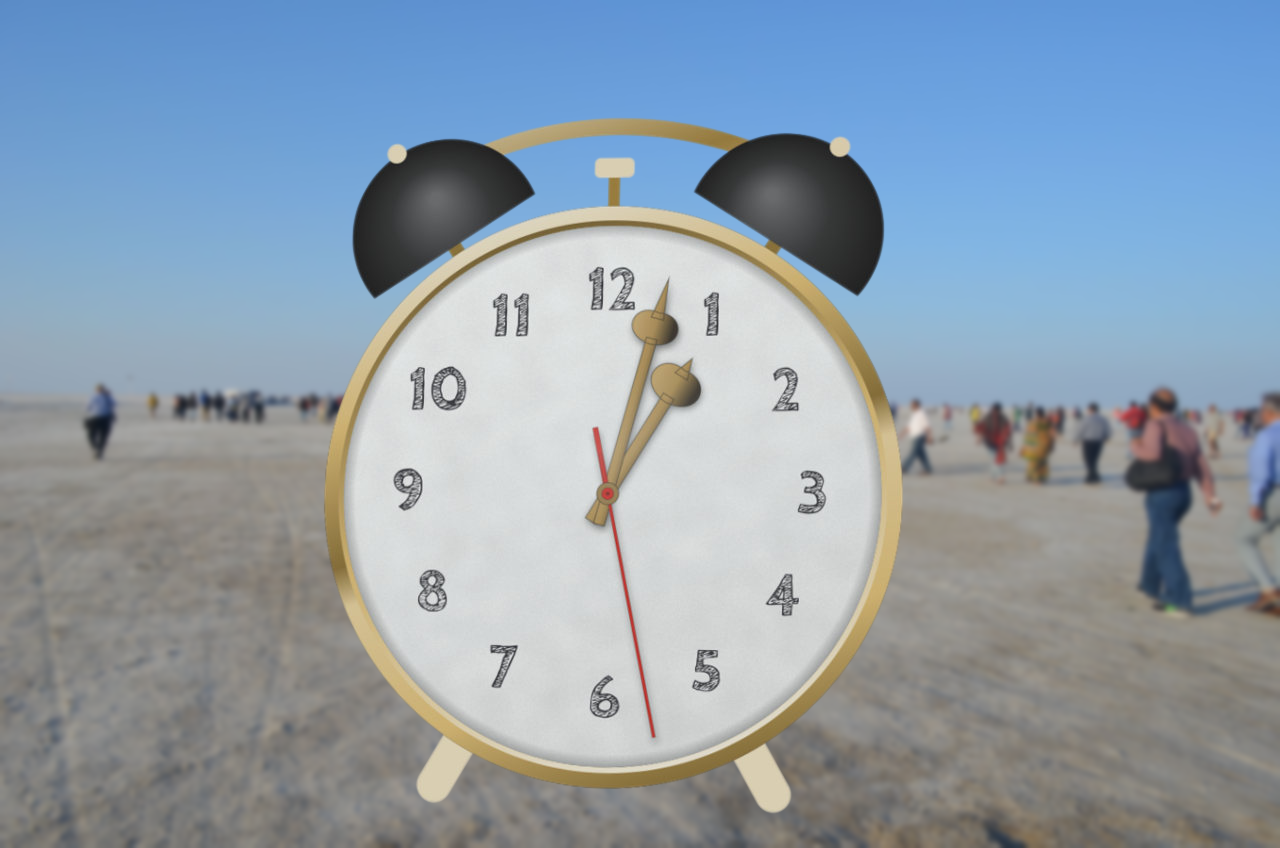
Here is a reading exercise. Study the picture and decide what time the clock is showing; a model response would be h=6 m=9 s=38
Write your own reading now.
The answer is h=1 m=2 s=28
